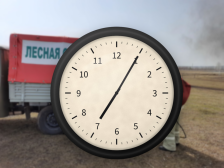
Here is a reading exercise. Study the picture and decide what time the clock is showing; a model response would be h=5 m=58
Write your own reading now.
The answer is h=7 m=5
